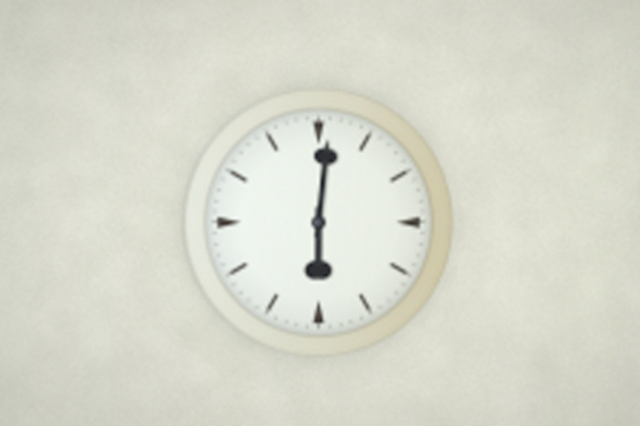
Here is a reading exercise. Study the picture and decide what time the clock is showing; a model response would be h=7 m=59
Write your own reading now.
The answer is h=6 m=1
